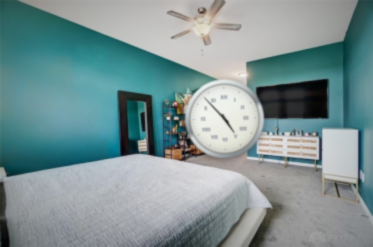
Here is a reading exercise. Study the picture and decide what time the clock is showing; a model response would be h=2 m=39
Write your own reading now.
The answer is h=4 m=53
